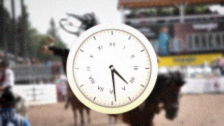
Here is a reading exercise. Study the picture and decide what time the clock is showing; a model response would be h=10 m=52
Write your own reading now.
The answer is h=4 m=29
